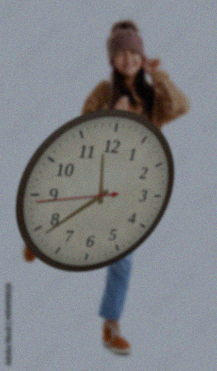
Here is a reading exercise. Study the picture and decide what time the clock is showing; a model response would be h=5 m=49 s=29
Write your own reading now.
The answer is h=11 m=38 s=44
